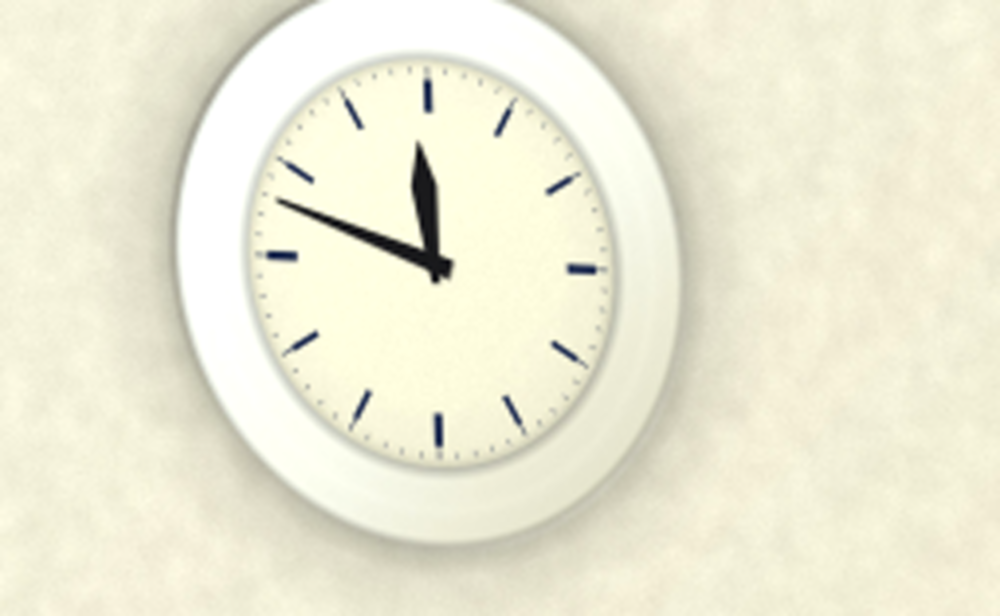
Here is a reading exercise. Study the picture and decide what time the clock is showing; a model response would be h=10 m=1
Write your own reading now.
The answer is h=11 m=48
